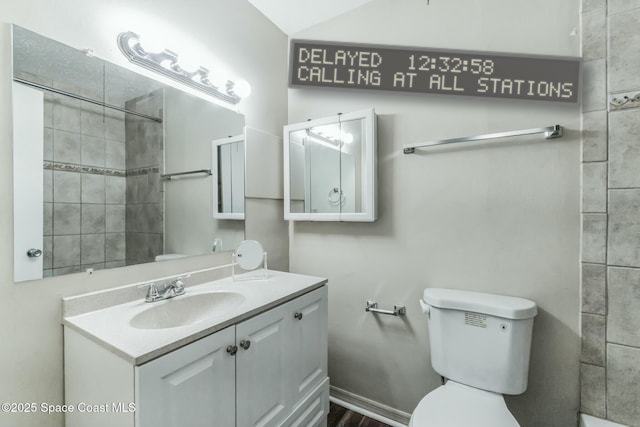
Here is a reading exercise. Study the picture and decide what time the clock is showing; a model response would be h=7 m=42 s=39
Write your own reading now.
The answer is h=12 m=32 s=58
